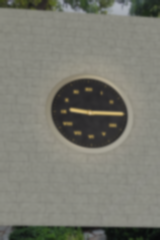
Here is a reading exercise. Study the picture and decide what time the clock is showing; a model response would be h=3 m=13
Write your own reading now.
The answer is h=9 m=15
